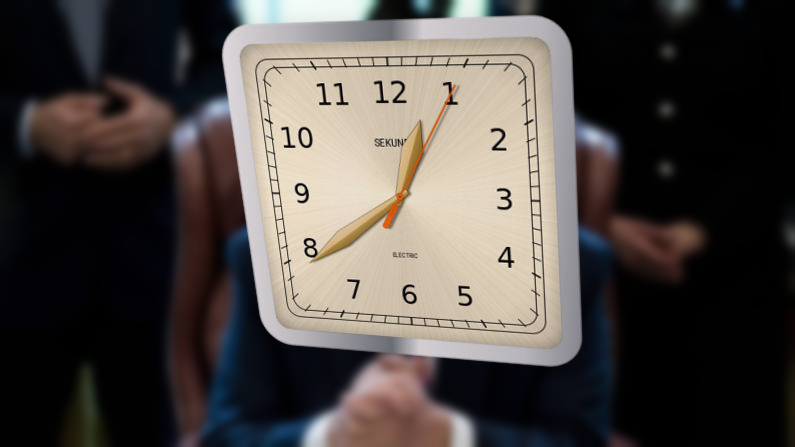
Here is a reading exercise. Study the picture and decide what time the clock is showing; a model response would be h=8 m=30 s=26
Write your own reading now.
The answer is h=12 m=39 s=5
